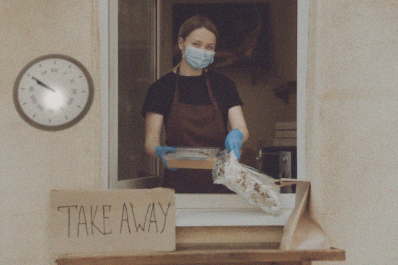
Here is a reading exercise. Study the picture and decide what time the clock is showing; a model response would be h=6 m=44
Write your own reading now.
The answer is h=9 m=50
